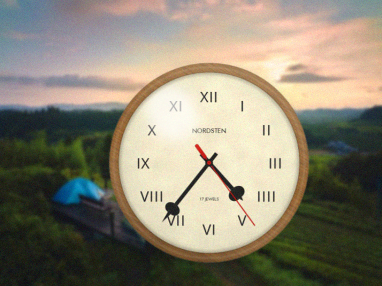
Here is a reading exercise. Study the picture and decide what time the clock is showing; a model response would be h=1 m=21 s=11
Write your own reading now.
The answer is h=4 m=36 s=24
